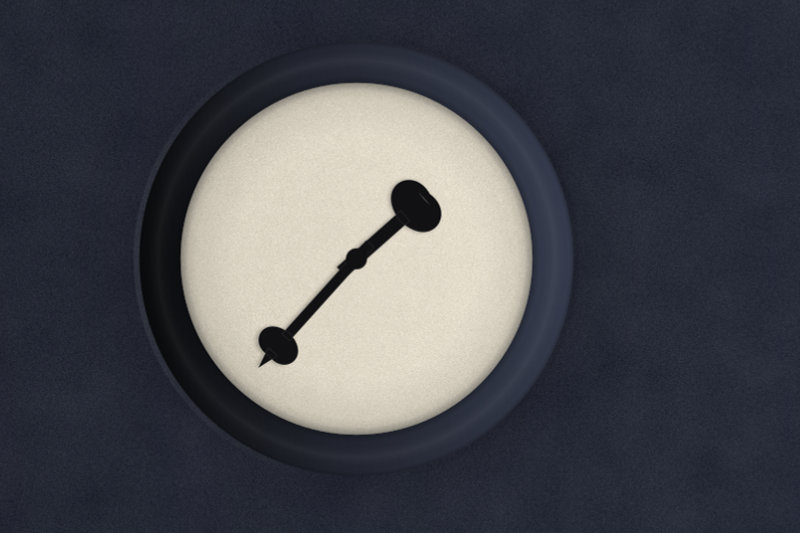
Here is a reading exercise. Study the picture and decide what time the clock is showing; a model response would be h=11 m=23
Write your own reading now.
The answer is h=1 m=37
